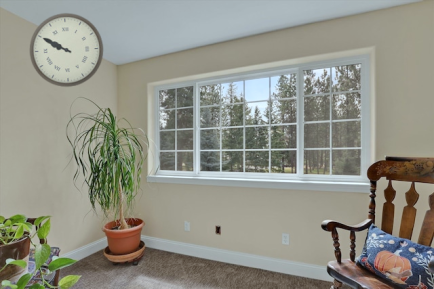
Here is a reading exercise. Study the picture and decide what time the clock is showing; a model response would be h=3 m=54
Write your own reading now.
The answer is h=9 m=50
